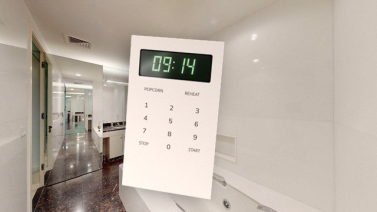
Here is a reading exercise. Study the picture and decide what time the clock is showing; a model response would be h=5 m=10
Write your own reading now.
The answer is h=9 m=14
